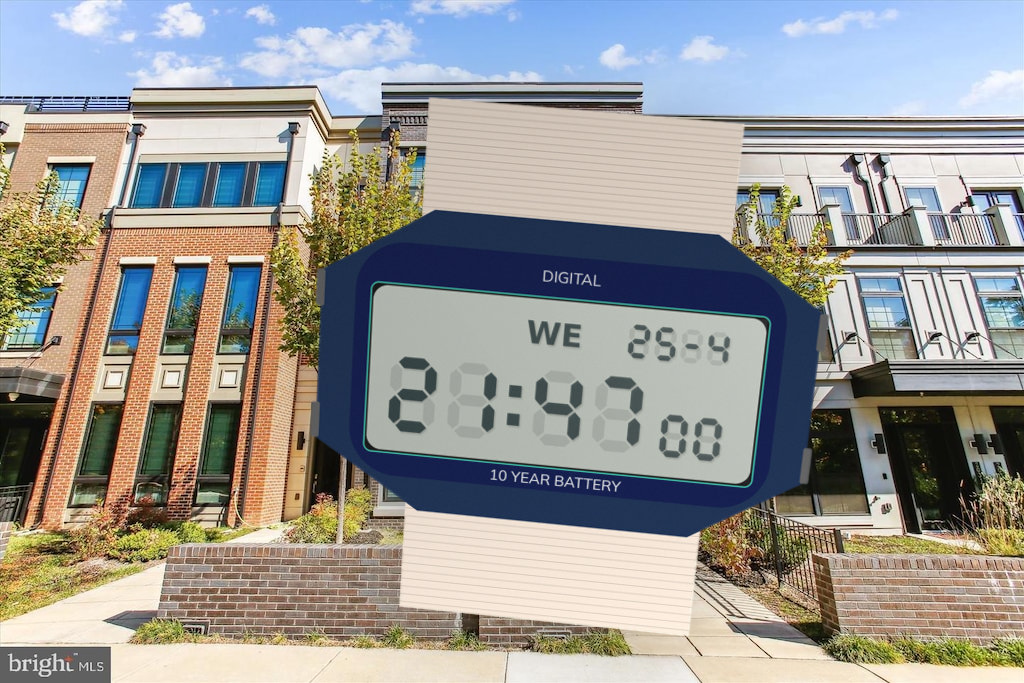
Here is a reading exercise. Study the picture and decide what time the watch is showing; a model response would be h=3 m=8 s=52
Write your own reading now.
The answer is h=21 m=47 s=0
